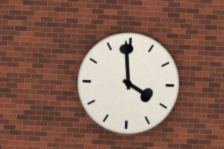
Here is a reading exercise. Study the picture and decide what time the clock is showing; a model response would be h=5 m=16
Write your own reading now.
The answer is h=3 m=59
